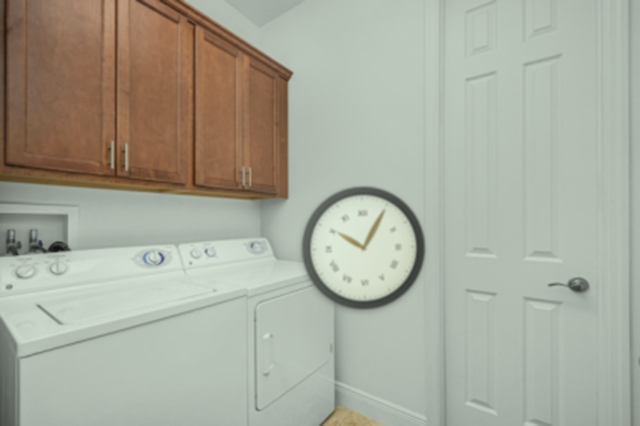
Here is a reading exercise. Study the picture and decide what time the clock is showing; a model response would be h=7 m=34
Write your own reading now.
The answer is h=10 m=5
